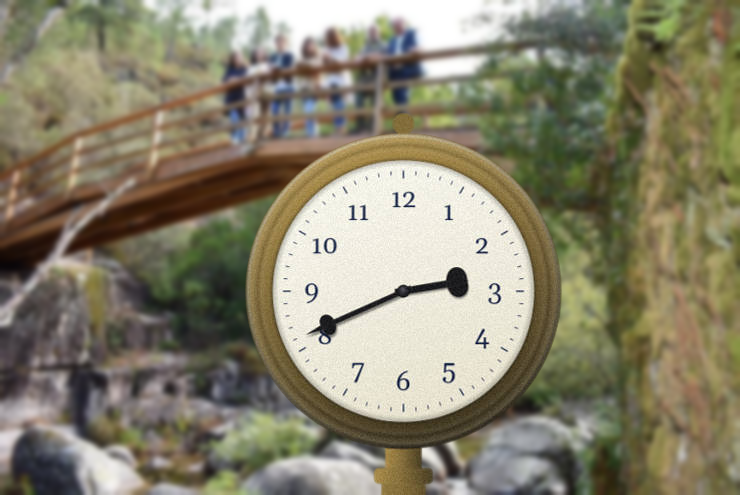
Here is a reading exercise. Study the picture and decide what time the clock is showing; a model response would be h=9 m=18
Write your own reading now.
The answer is h=2 m=41
